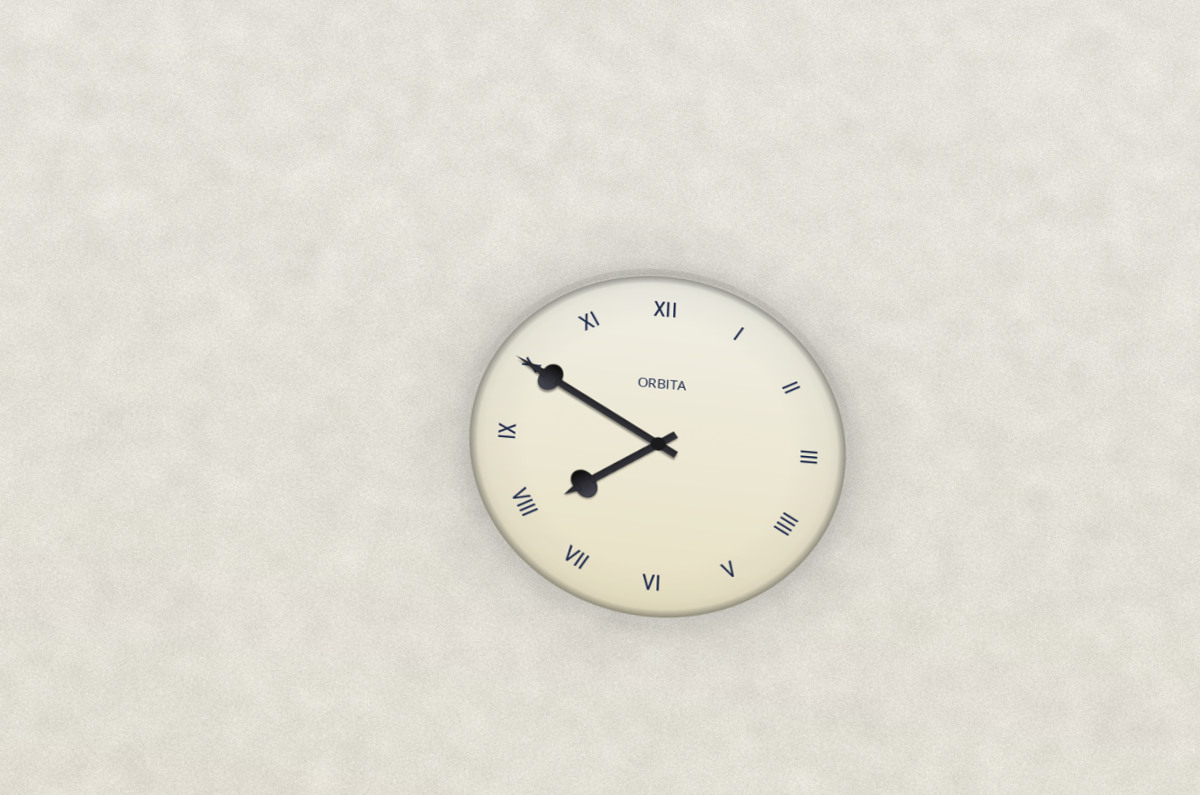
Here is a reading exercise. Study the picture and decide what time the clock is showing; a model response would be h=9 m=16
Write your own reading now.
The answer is h=7 m=50
